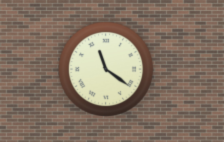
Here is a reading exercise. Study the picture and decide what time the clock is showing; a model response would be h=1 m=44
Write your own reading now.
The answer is h=11 m=21
